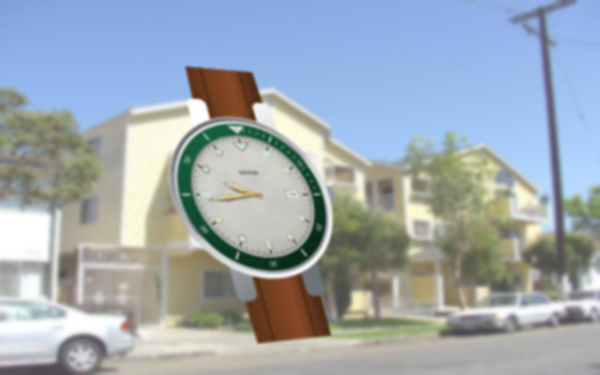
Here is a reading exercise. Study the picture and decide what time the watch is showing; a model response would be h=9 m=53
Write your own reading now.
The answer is h=9 m=44
